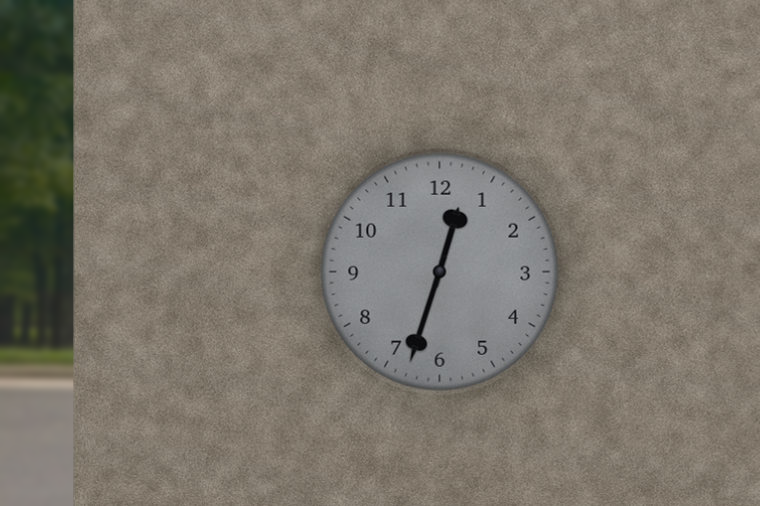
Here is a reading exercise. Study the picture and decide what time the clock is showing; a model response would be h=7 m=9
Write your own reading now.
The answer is h=12 m=33
